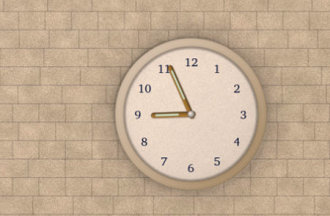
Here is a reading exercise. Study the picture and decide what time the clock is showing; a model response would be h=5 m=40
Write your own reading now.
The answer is h=8 m=56
